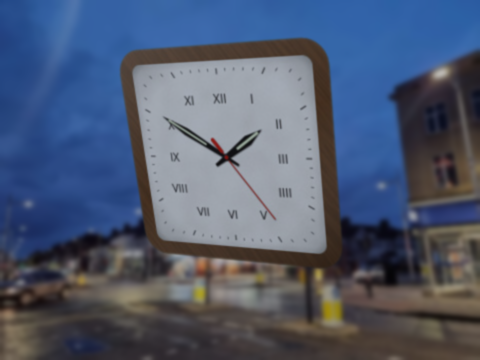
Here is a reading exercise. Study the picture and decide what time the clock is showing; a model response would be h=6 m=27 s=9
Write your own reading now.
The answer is h=1 m=50 s=24
